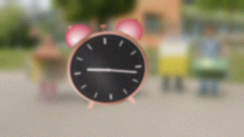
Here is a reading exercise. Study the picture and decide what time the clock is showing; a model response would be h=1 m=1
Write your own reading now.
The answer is h=9 m=17
